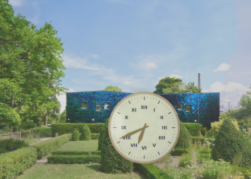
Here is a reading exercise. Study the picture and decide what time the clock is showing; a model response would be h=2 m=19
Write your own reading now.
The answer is h=6 m=41
